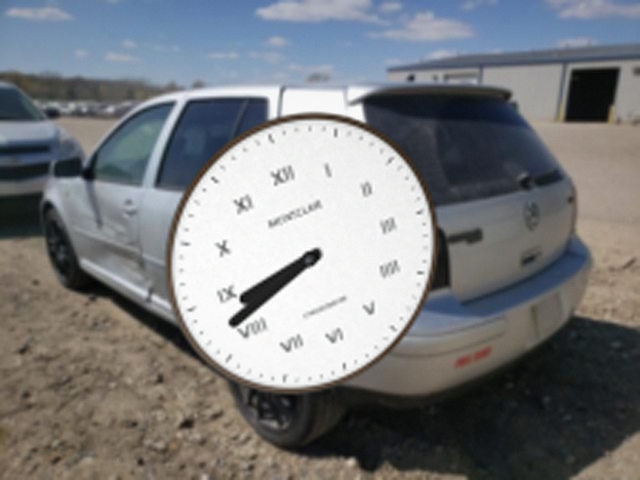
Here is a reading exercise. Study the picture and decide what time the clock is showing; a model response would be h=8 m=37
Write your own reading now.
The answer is h=8 m=42
